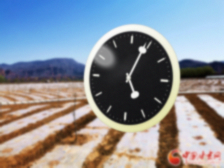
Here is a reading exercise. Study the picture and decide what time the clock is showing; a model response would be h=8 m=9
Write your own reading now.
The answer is h=5 m=4
